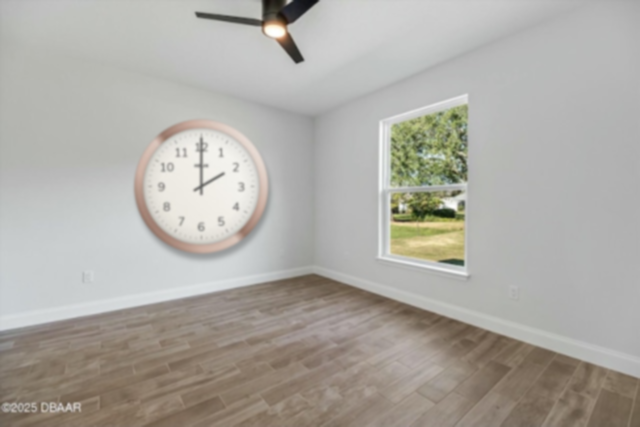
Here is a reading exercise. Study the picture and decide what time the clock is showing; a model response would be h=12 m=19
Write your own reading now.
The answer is h=2 m=0
